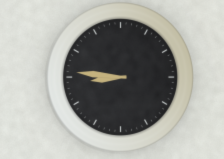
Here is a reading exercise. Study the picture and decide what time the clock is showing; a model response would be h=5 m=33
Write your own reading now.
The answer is h=8 m=46
